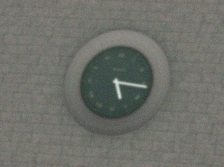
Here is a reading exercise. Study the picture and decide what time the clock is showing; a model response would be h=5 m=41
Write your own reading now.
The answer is h=5 m=16
